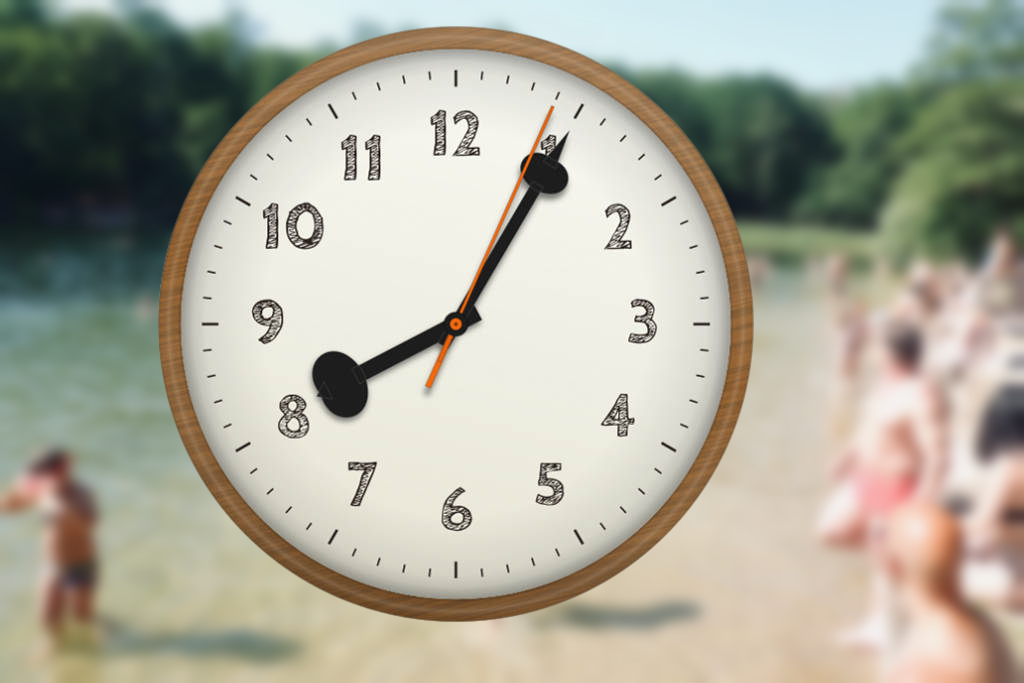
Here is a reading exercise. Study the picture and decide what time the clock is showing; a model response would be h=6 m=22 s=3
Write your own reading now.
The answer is h=8 m=5 s=4
